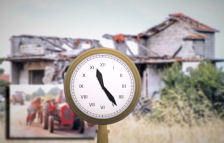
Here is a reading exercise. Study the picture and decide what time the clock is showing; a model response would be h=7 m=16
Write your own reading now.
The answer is h=11 m=24
